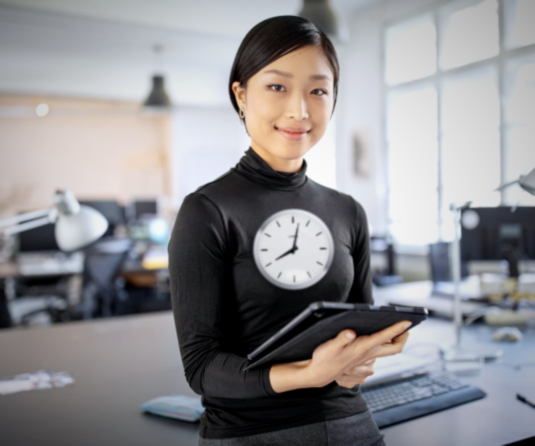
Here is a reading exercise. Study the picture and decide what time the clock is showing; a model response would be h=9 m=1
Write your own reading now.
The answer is h=8 m=2
